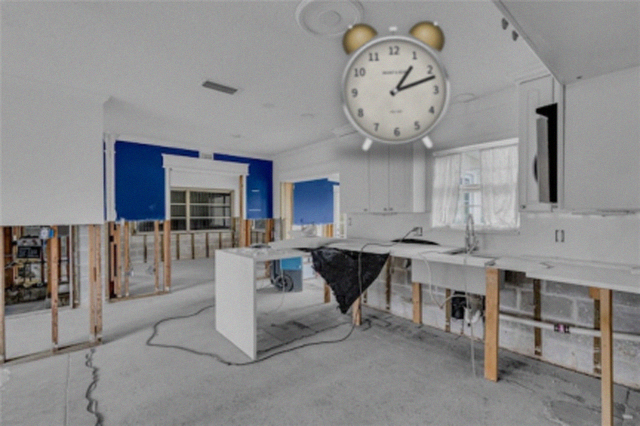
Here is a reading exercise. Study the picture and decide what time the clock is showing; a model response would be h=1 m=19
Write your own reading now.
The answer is h=1 m=12
